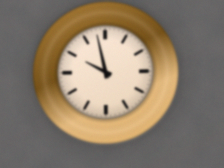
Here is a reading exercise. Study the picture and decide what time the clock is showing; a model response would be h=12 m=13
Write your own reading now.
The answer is h=9 m=58
